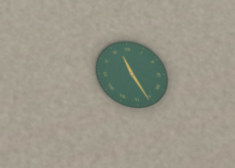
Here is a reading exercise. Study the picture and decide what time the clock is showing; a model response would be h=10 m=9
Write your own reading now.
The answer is h=11 m=26
